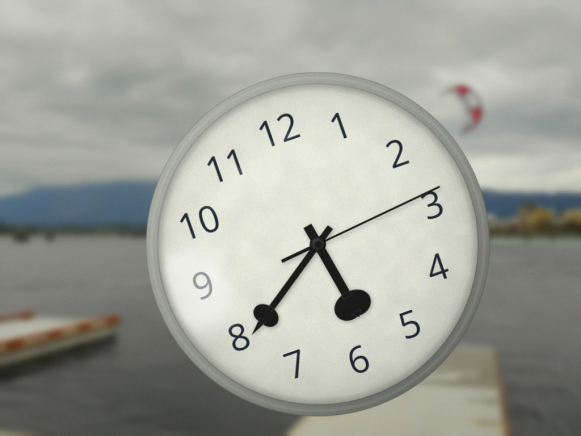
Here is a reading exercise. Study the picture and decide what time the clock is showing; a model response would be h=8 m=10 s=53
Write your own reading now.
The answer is h=5 m=39 s=14
